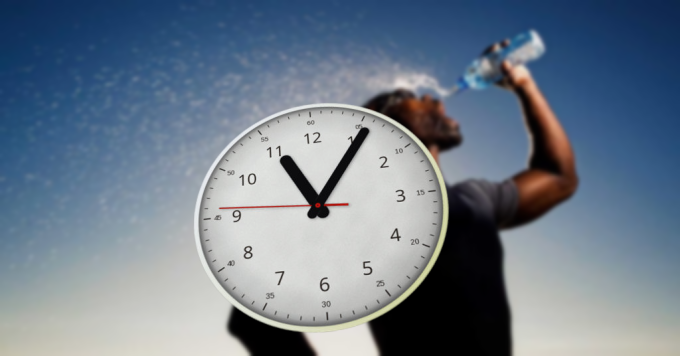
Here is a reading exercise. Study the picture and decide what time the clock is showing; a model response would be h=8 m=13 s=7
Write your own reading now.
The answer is h=11 m=5 s=46
